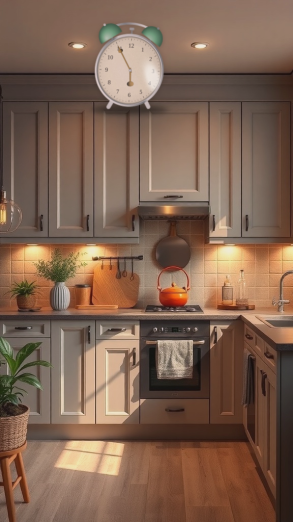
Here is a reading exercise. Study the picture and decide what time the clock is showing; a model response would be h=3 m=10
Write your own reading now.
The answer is h=5 m=55
